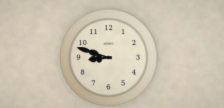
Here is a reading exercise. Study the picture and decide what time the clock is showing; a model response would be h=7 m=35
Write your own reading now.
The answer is h=8 m=48
